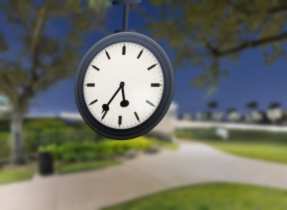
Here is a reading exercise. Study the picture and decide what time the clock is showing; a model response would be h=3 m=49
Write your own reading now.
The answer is h=5 m=36
